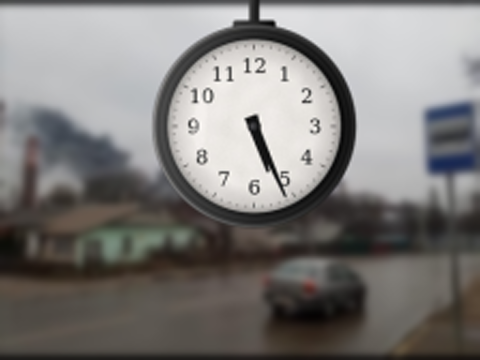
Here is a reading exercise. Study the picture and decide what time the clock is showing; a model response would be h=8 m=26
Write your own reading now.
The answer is h=5 m=26
